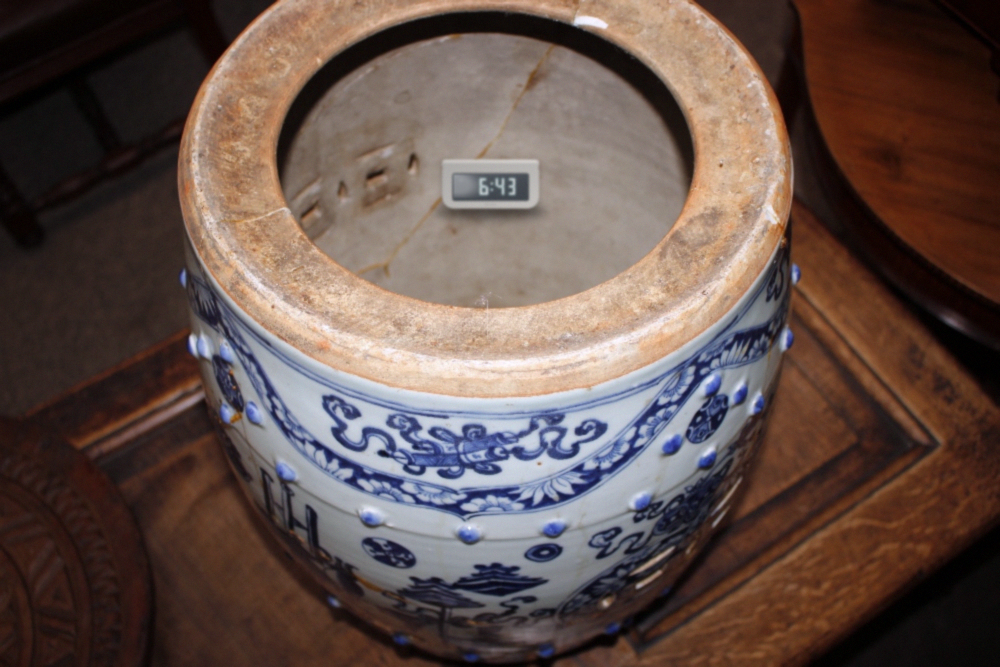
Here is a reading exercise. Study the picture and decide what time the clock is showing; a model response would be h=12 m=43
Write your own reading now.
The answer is h=6 m=43
